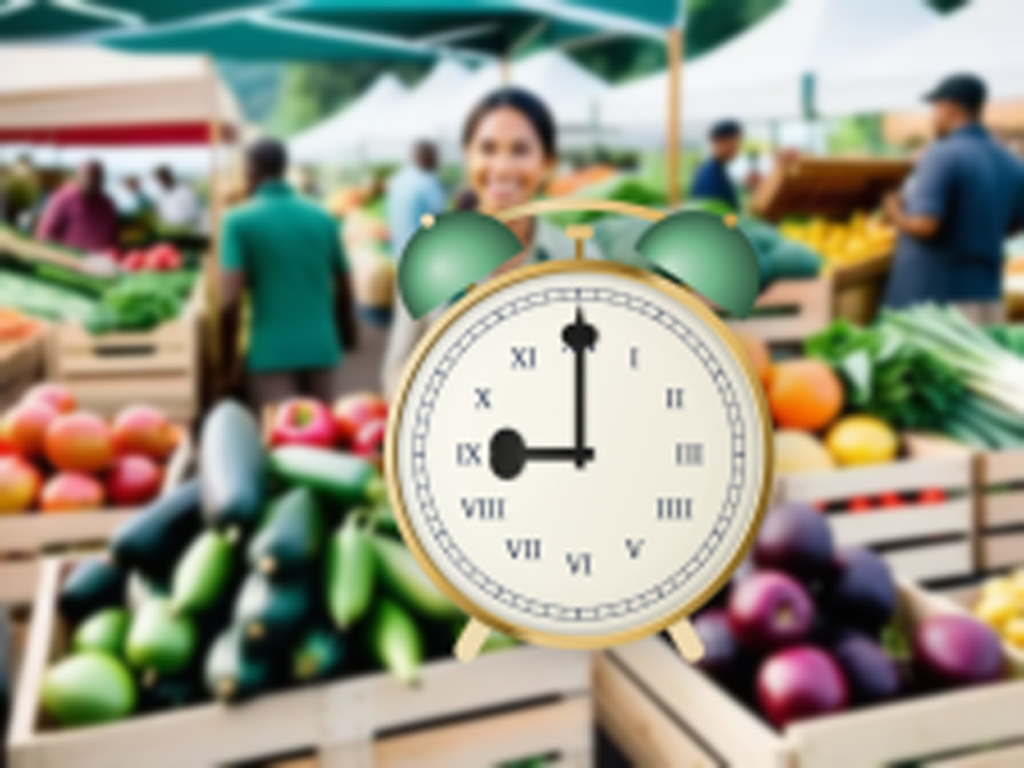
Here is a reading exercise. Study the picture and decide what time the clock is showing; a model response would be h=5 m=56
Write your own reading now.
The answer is h=9 m=0
